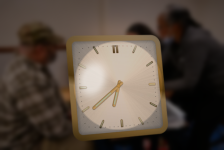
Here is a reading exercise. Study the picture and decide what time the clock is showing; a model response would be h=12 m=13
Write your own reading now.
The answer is h=6 m=39
